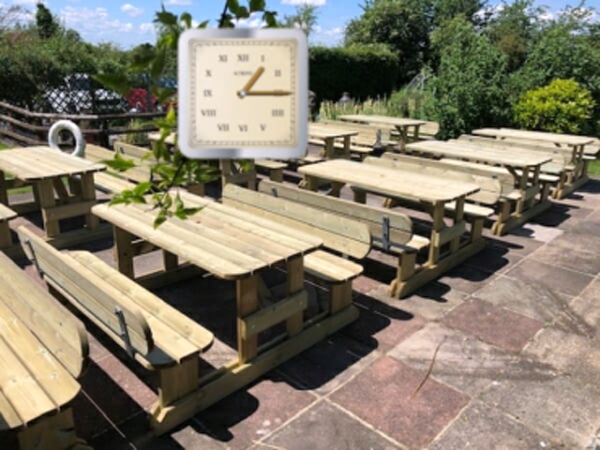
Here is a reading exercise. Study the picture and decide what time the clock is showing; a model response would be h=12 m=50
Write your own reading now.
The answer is h=1 m=15
